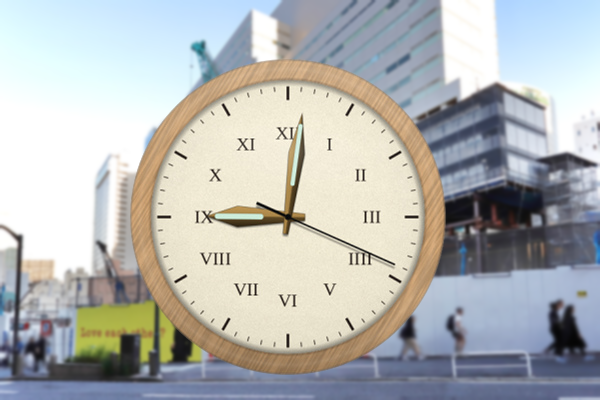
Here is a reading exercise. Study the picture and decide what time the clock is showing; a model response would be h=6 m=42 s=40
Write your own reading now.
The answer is h=9 m=1 s=19
